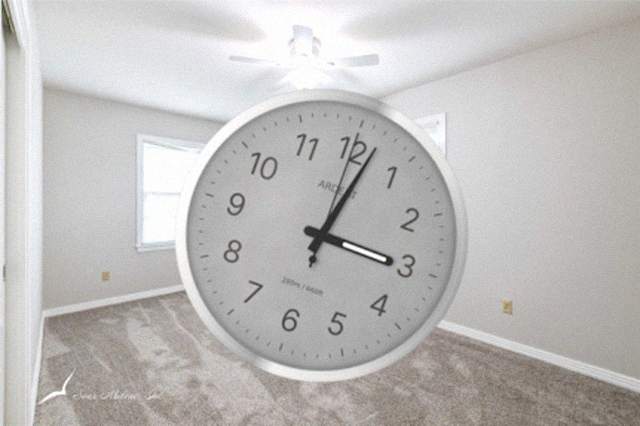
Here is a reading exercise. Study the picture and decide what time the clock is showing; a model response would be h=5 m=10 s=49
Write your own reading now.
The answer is h=3 m=2 s=0
